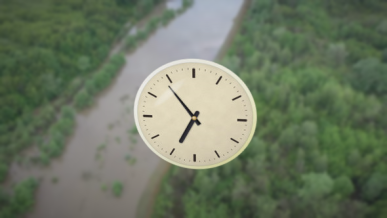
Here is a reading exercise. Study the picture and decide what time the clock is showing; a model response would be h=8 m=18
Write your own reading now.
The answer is h=6 m=54
